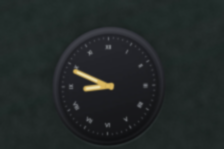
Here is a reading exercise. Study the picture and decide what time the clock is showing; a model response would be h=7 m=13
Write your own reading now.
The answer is h=8 m=49
